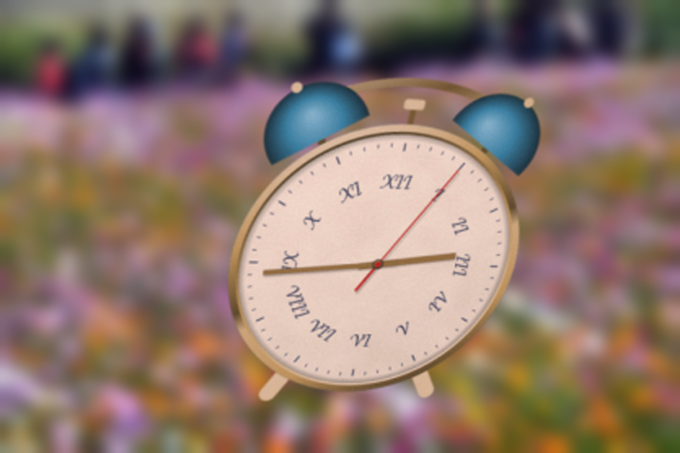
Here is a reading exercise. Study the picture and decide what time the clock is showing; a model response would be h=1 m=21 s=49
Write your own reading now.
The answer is h=2 m=44 s=5
